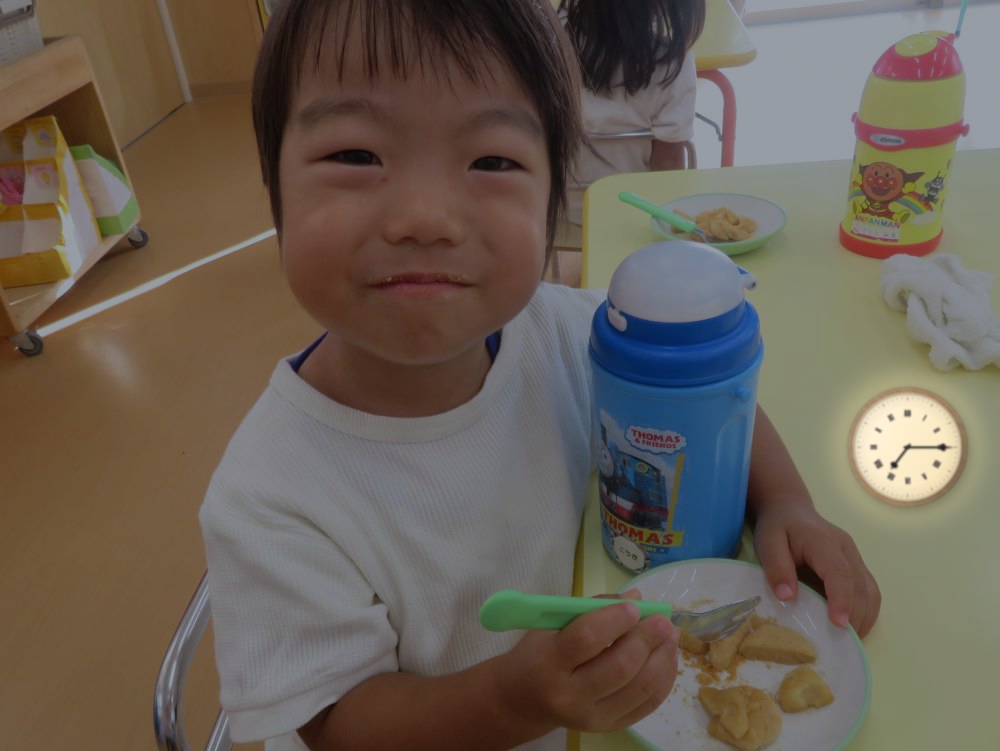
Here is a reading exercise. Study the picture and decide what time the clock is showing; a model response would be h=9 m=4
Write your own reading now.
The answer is h=7 m=15
